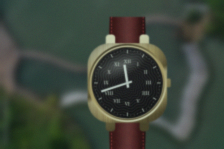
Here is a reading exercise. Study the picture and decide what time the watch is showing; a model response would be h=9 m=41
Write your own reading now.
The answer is h=11 m=42
